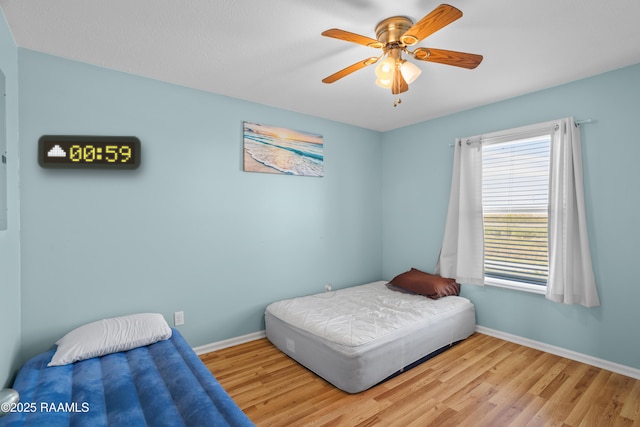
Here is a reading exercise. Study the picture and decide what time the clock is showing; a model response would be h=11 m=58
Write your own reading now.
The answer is h=0 m=59
